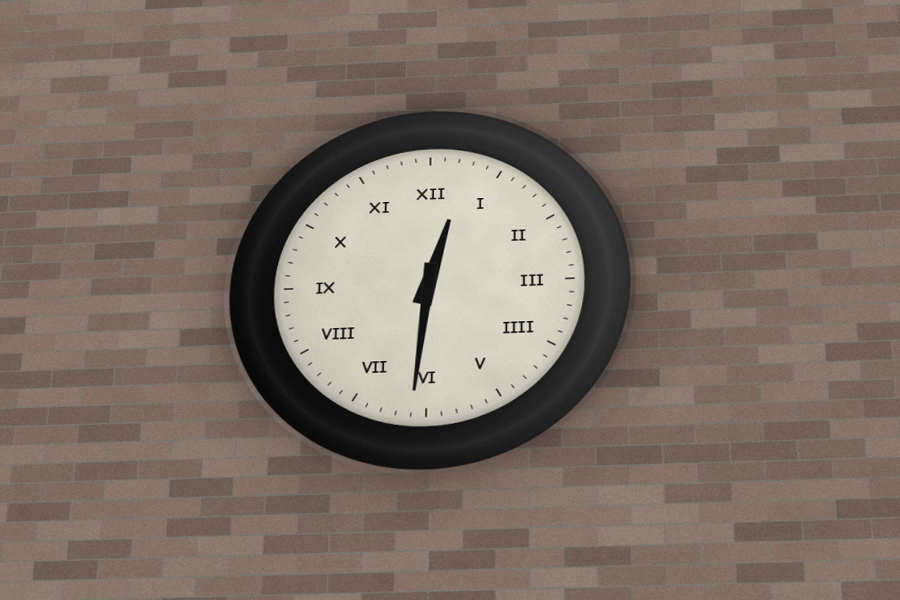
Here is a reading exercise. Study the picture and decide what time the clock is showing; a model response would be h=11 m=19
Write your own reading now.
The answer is h=12 m=31
